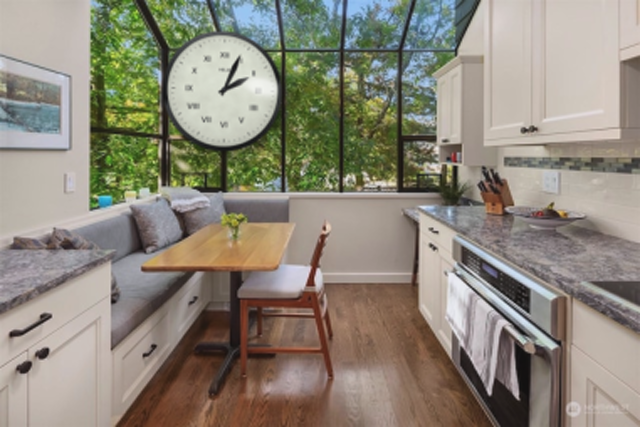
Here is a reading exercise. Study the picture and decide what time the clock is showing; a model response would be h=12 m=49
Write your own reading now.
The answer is h=2 m=4
